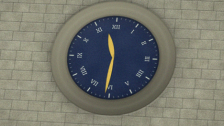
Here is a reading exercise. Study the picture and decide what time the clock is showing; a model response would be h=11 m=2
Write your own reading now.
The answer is h=11 m=31
